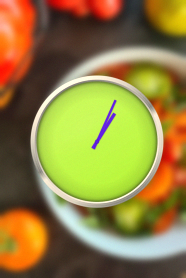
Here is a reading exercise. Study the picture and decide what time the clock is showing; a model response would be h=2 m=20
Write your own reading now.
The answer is h=1 m=4
